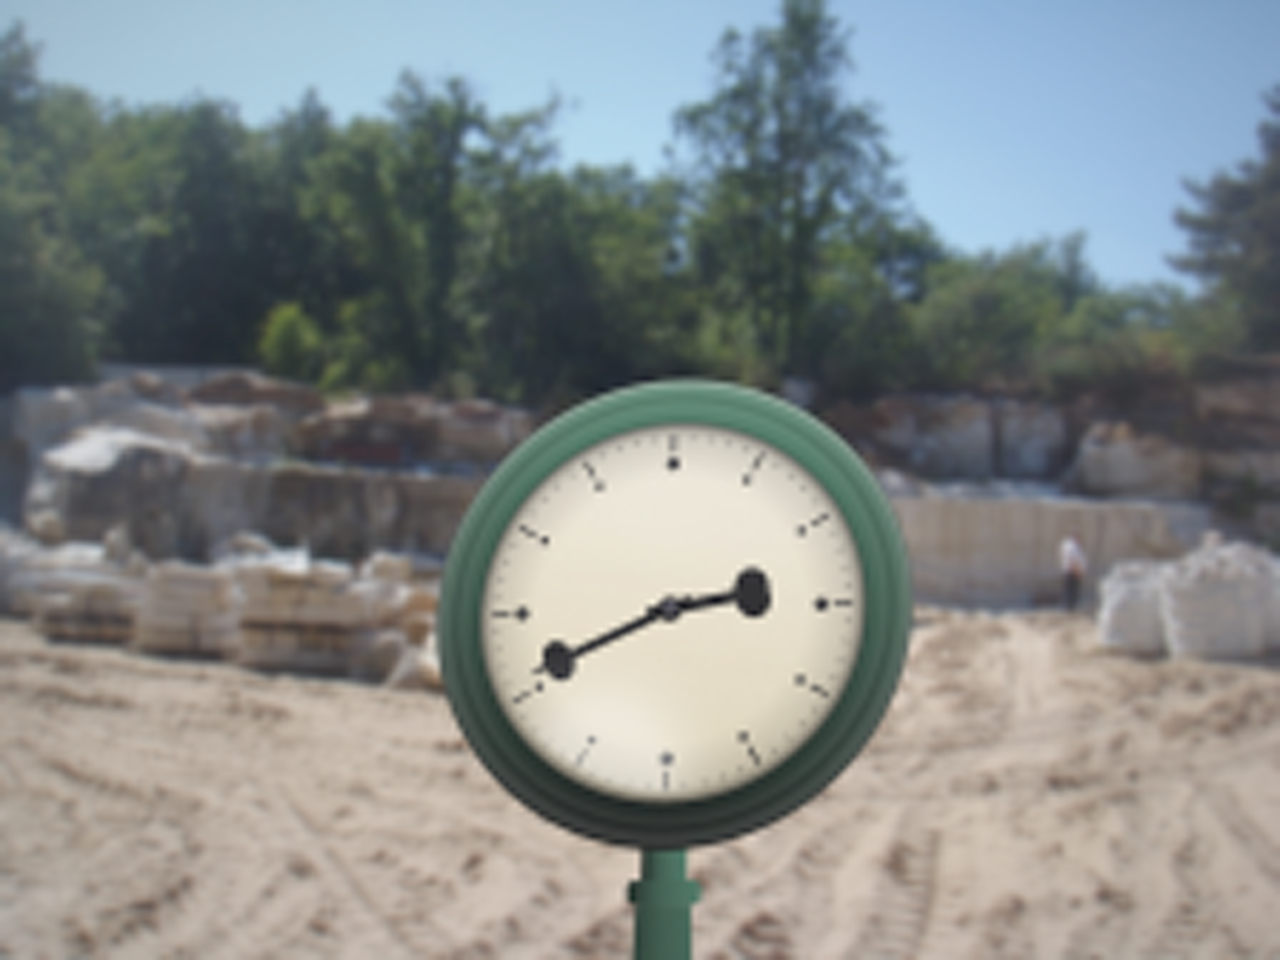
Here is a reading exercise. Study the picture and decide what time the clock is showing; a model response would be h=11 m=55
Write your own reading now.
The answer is h=2 m=41
